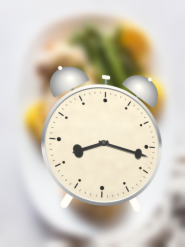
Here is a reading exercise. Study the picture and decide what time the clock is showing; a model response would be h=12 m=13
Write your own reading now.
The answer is h=8 m=17
